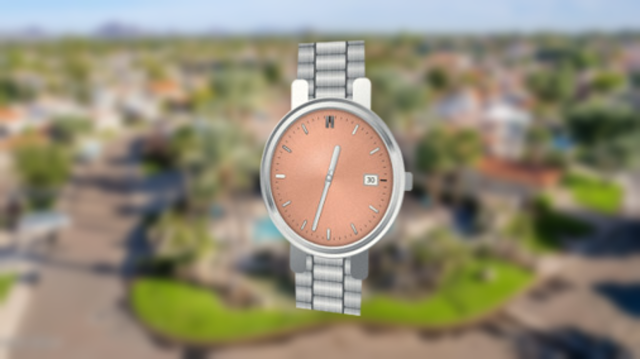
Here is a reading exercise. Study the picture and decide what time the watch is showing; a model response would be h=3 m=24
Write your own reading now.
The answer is h=12 m=33
